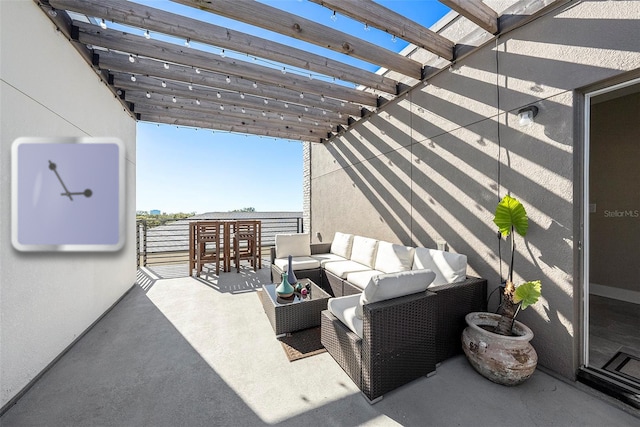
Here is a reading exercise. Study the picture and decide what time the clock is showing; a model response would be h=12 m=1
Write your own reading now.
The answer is h=2 m=55
